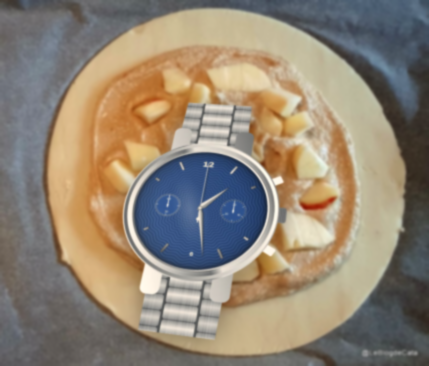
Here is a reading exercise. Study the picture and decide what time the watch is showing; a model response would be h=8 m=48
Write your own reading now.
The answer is h=1 m=28
